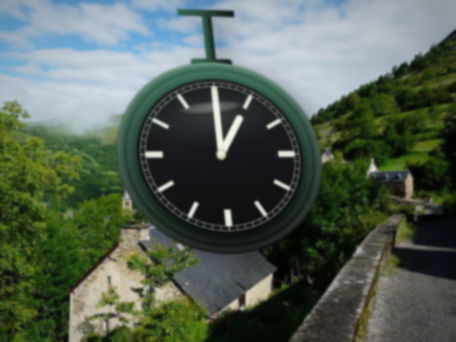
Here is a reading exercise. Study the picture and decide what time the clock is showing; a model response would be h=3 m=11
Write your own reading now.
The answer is h=1 m=0
